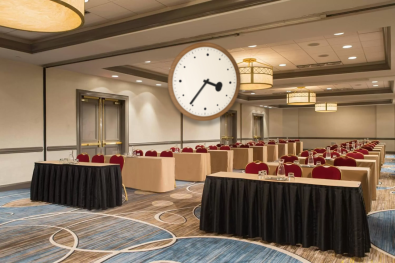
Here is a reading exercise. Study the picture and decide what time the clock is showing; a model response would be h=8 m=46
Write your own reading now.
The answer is h=3 m=36
